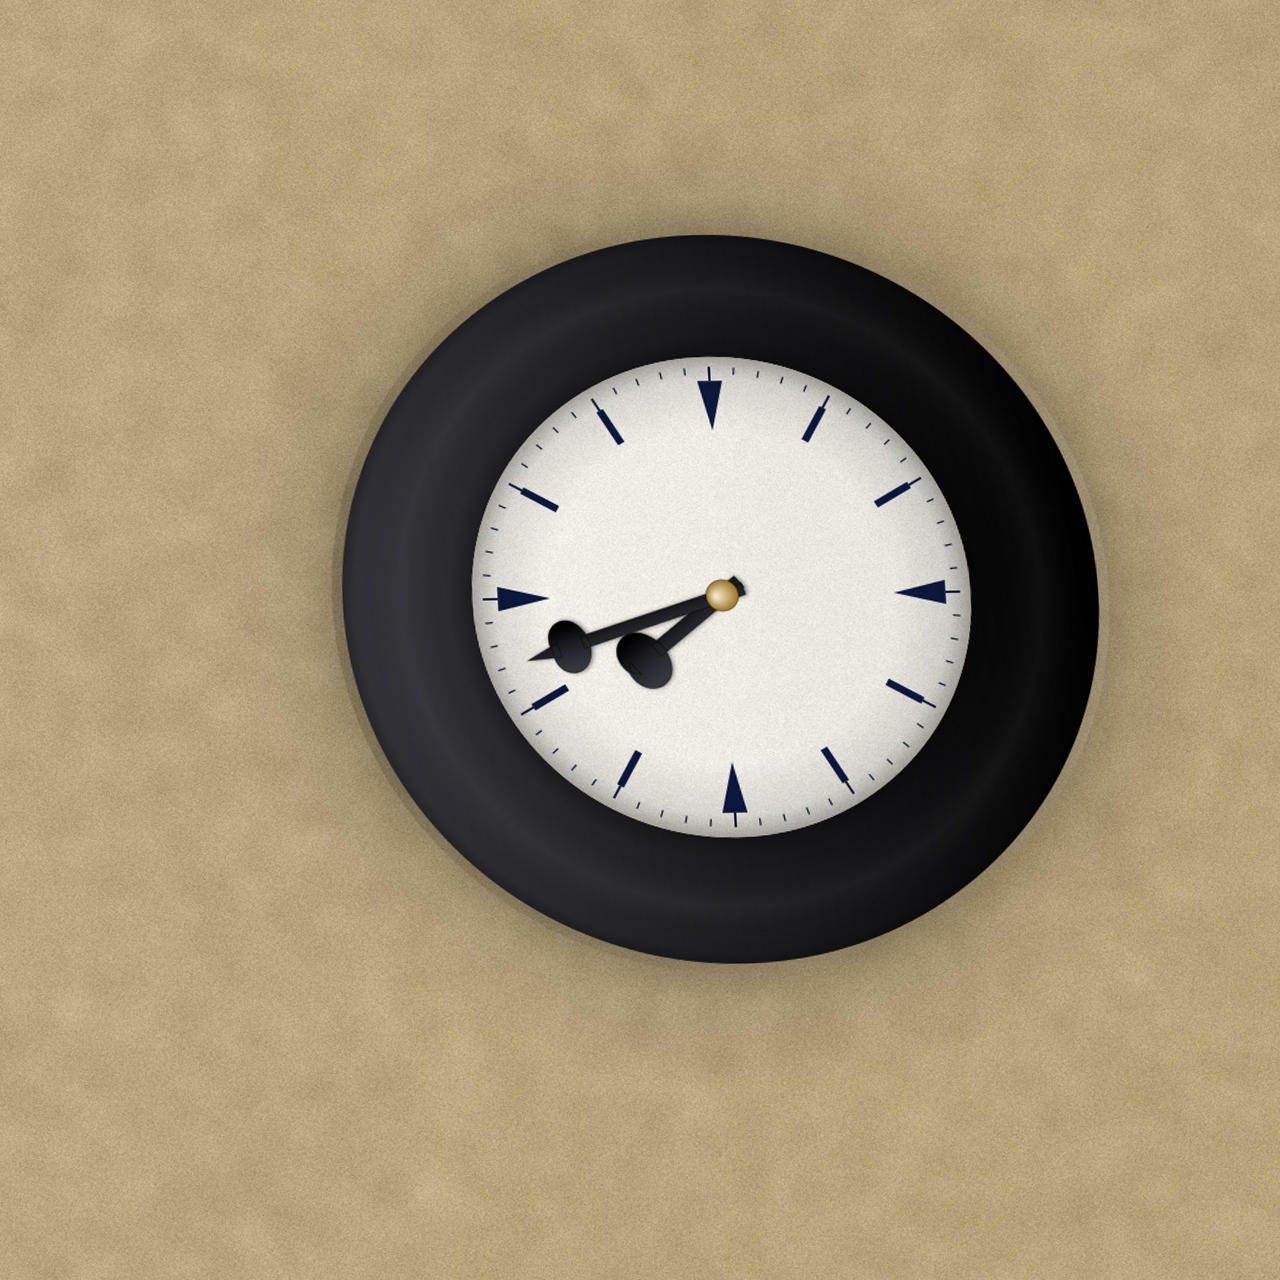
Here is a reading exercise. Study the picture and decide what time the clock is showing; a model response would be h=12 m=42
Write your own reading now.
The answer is h=7 m=42
